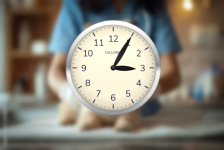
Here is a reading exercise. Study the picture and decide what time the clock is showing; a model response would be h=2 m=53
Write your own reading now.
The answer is h=3 m=5
